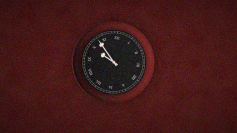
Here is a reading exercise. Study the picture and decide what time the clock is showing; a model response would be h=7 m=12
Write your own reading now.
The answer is h=9 m=53
